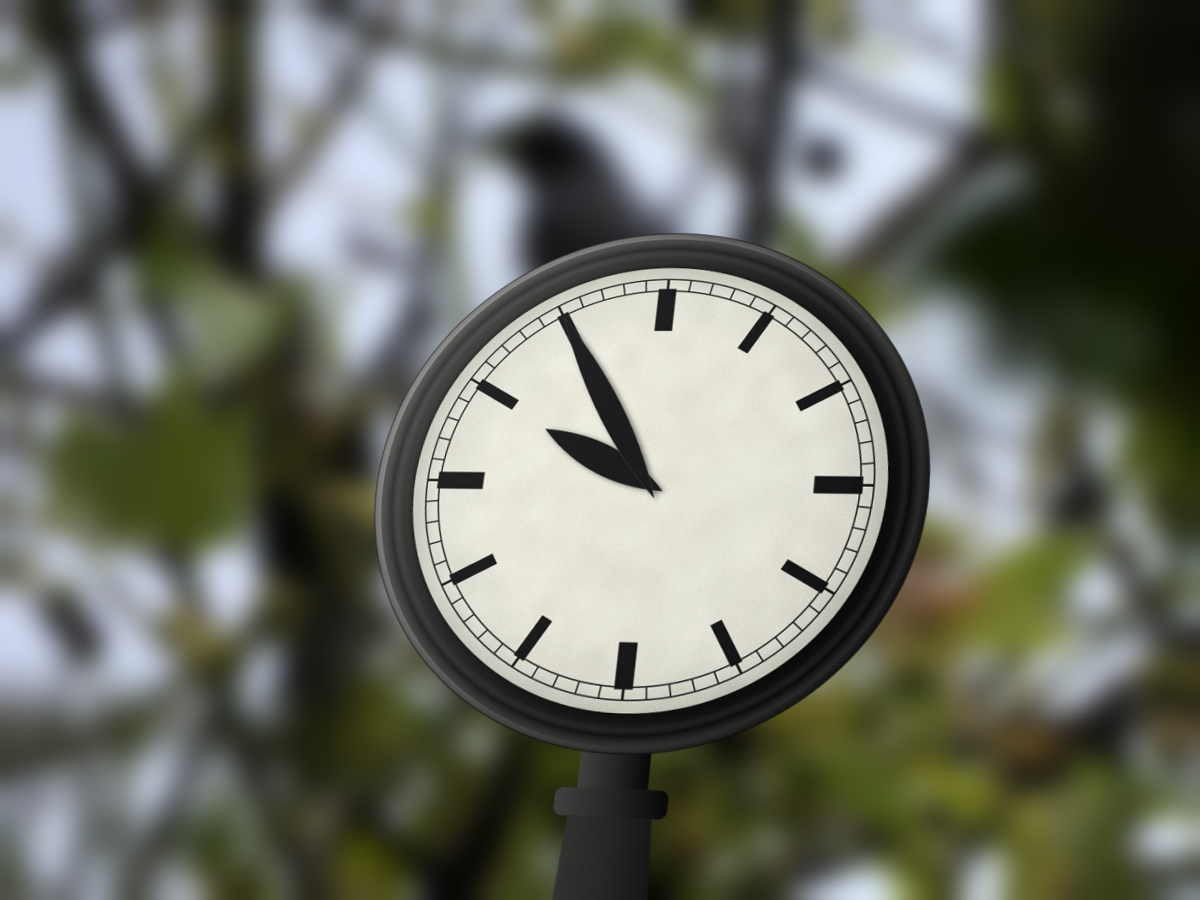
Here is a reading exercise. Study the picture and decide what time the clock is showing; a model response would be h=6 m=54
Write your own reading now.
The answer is h=9 m=55
